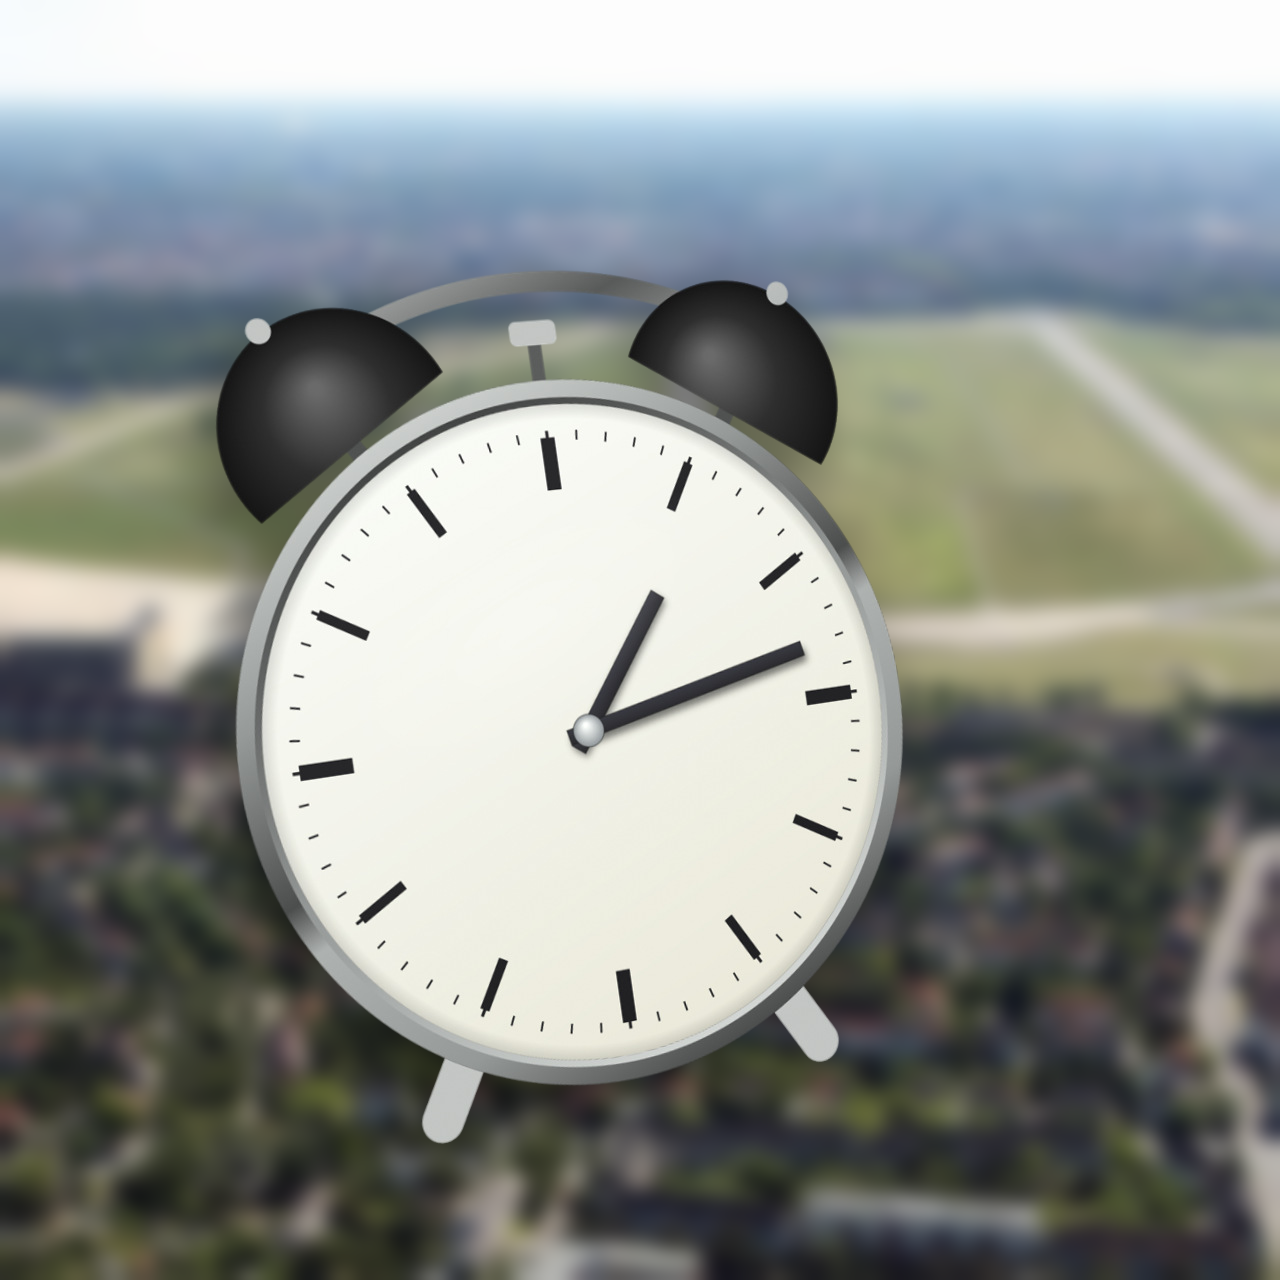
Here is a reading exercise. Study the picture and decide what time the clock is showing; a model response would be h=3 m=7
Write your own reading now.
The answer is h=1 m=13
